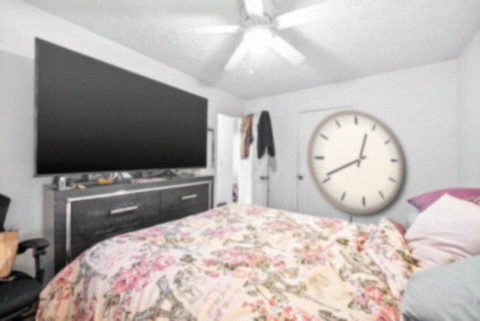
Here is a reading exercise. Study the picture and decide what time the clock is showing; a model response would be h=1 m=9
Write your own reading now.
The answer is h=12 m=41
